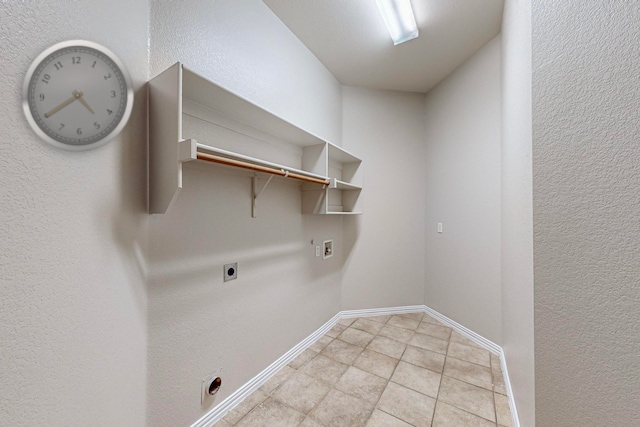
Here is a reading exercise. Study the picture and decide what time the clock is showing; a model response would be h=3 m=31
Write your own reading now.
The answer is h=4 m=40
